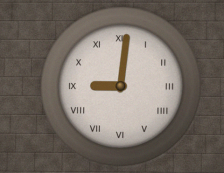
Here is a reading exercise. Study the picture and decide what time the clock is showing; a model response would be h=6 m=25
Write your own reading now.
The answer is h=9 m=1
